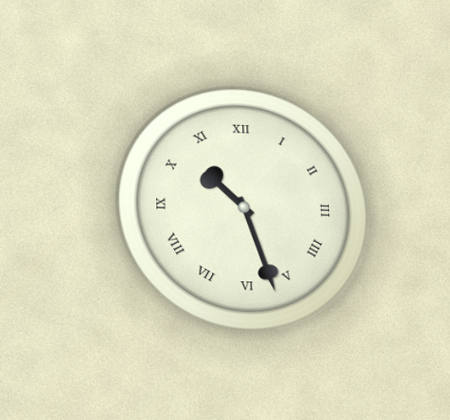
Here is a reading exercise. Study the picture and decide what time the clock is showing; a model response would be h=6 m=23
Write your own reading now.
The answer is h=10 m=27
